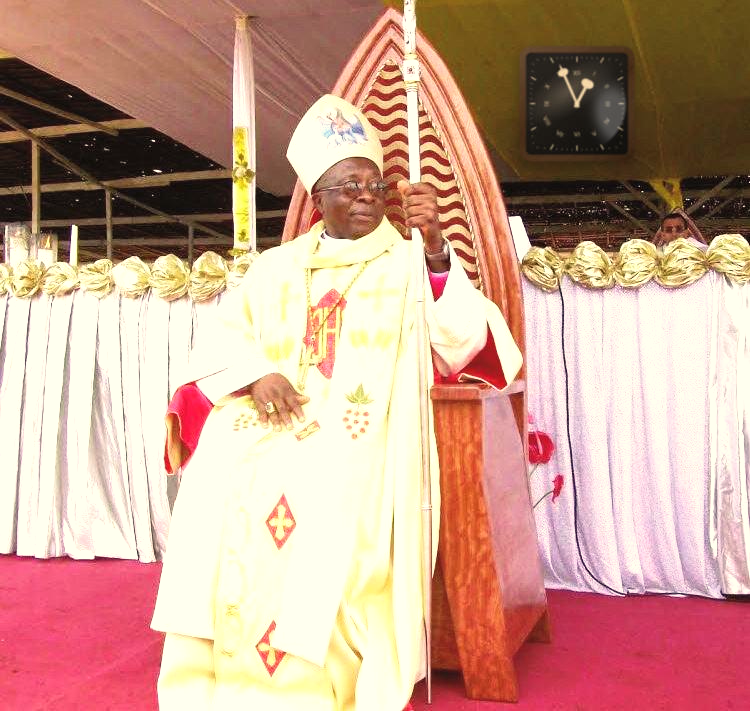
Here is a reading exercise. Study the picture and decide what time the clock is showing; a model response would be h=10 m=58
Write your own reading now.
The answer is h=12 m=56
